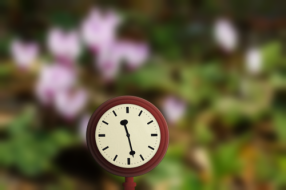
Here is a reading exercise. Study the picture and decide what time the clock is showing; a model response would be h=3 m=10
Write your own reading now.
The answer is h=11 m=28
